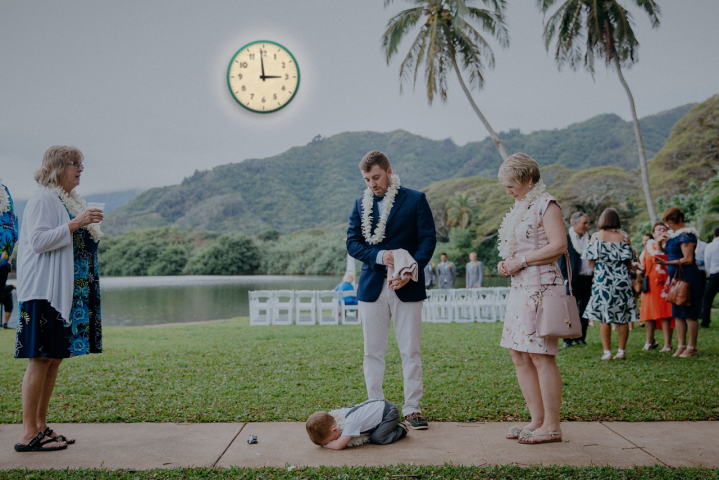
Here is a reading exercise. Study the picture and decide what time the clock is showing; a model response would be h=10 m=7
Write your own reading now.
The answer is h=2 m=59
